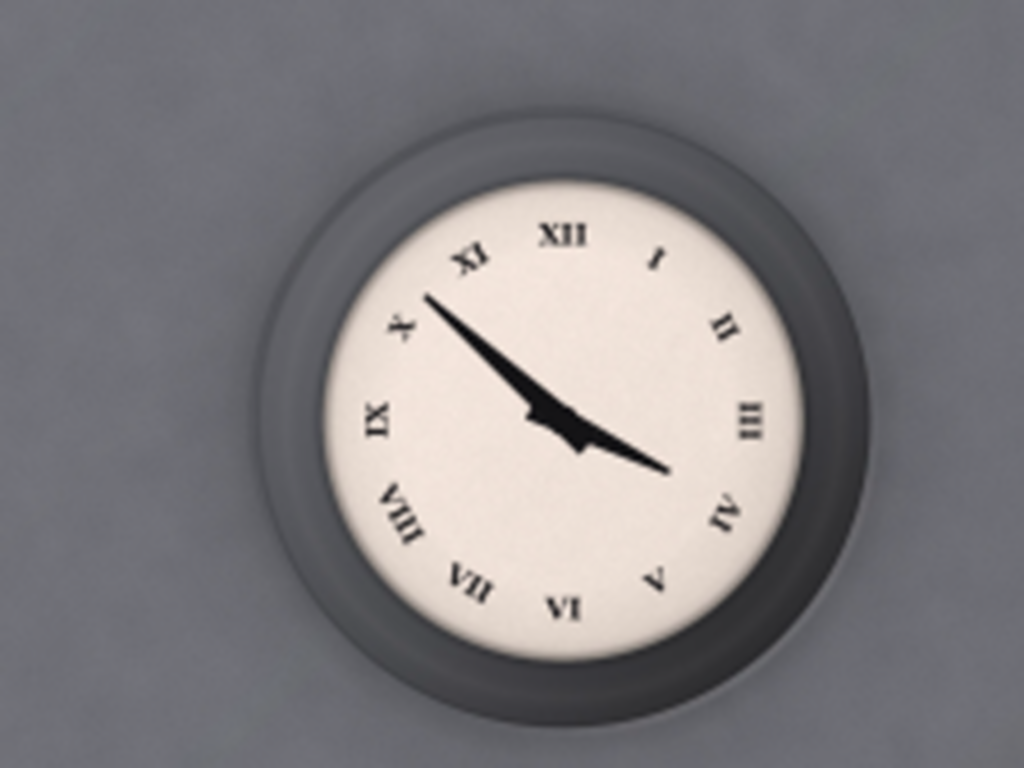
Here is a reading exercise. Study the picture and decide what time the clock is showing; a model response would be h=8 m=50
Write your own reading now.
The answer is h=3 m=52
